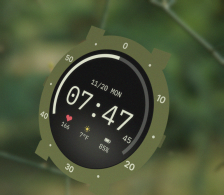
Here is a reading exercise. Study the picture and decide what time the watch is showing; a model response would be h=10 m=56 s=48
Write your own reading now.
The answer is h=7 m=47 s=45
